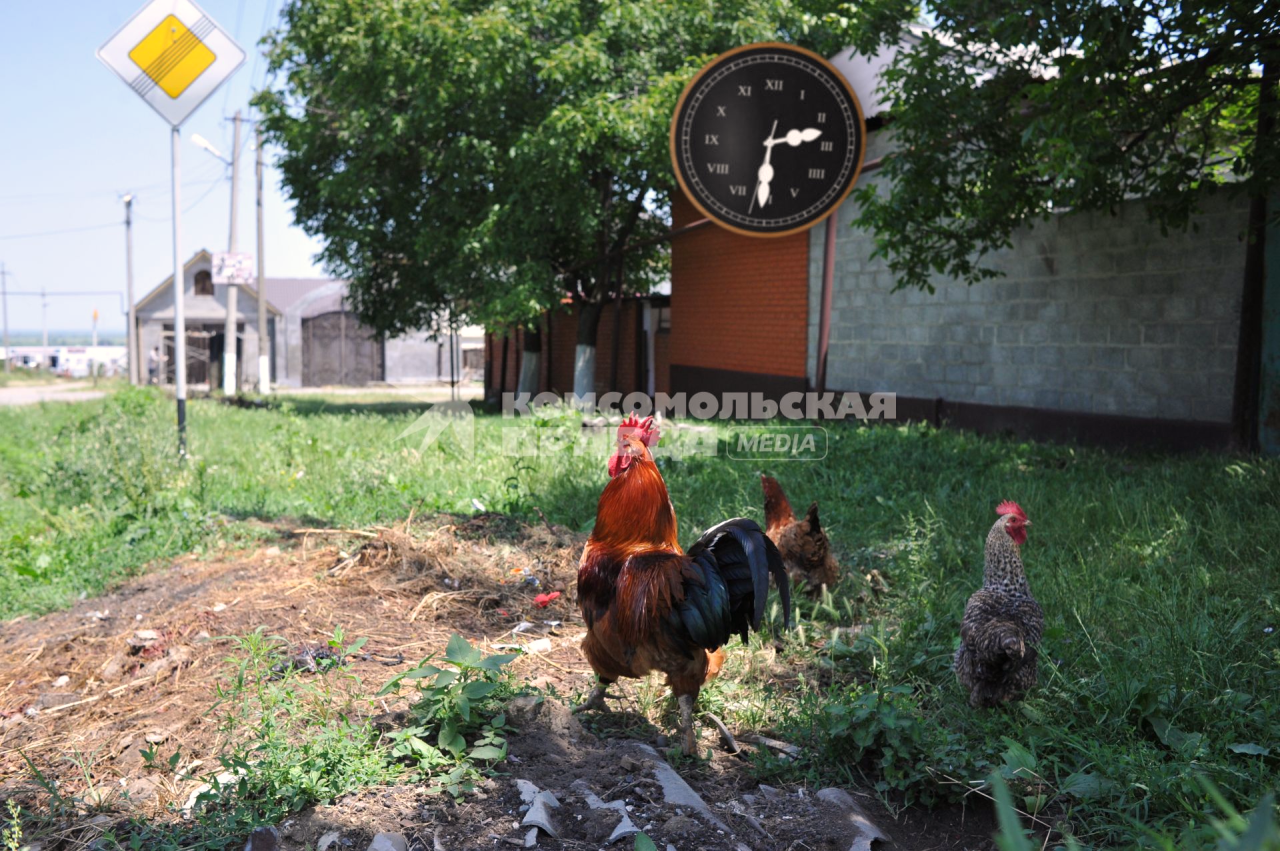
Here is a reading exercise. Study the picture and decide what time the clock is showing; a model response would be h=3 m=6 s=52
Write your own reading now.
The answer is h=2 m=30 s=32
